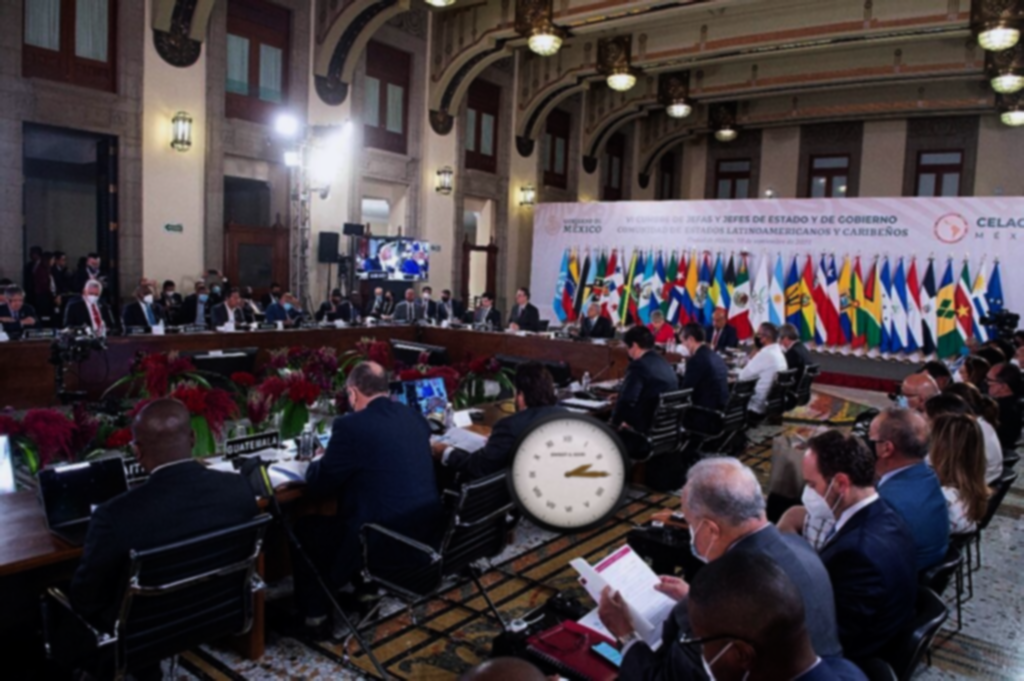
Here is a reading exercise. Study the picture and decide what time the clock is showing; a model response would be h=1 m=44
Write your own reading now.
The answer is h=2 m=15
